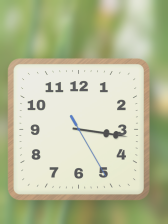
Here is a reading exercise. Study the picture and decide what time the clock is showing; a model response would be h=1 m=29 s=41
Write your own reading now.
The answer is h=3 m=16 s=25
